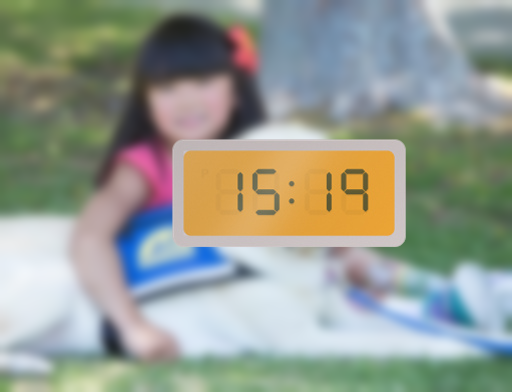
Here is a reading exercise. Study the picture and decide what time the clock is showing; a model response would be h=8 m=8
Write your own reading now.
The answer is h=15 m=19
